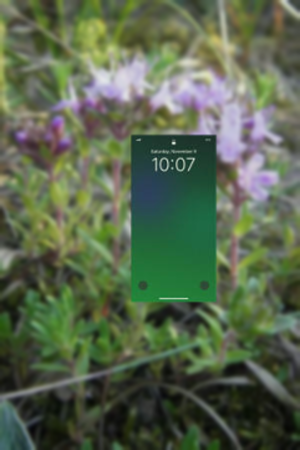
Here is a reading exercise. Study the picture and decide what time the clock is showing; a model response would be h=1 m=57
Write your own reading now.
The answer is h=10 m=7
